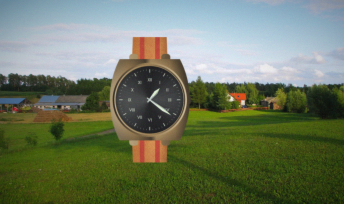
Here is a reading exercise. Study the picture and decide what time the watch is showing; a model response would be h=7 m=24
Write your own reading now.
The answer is h=1 m=21
